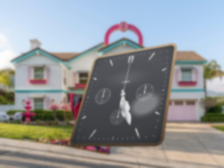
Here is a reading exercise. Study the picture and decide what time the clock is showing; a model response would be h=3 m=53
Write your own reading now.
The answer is h=5 m=26
